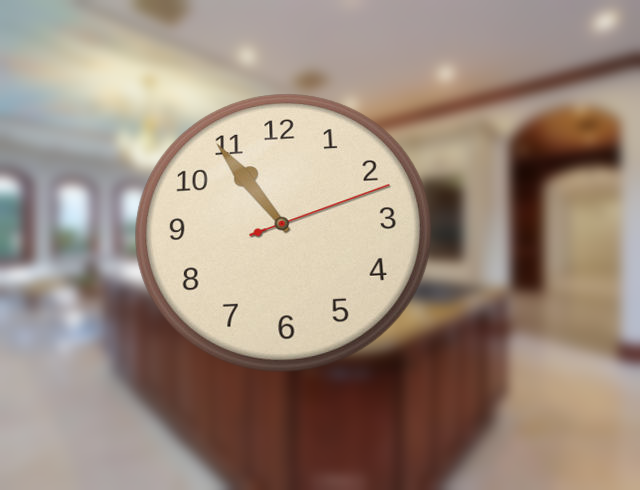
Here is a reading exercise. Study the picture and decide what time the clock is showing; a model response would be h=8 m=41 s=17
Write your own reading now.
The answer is h=10 m=54 s=12
